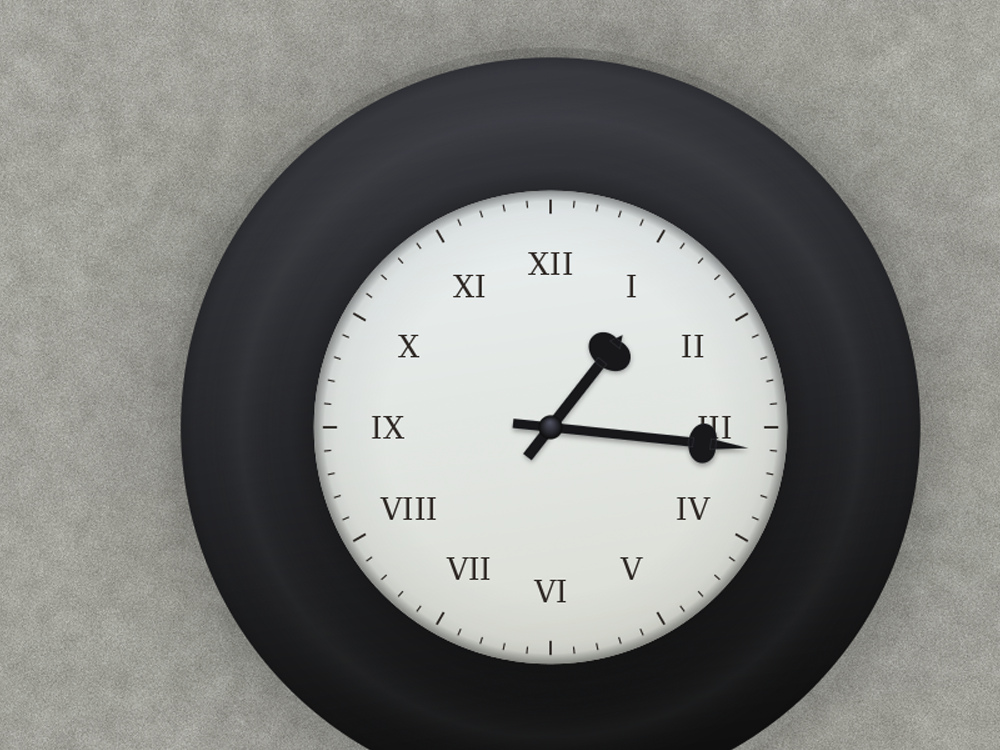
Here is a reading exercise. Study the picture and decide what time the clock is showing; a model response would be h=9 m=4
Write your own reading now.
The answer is h=1 m=16
